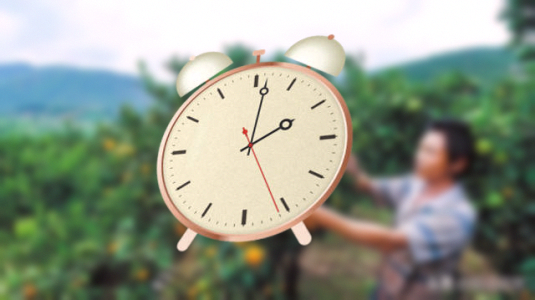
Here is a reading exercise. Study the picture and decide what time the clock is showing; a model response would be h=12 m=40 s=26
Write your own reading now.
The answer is h=2 m=1 s=26
